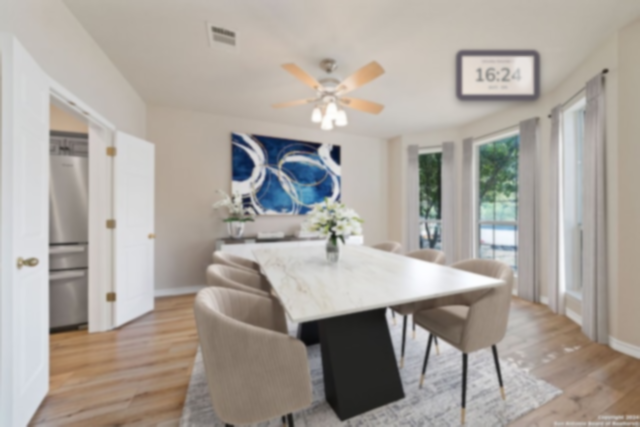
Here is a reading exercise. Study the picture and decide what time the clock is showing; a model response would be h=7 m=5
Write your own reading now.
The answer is h=16 m=24
